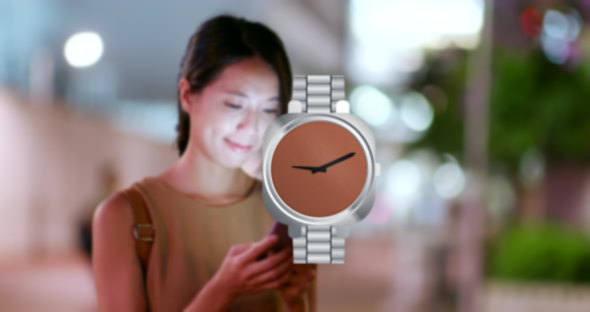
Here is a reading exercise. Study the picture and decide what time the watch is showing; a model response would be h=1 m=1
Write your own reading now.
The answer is h=9 m=11
